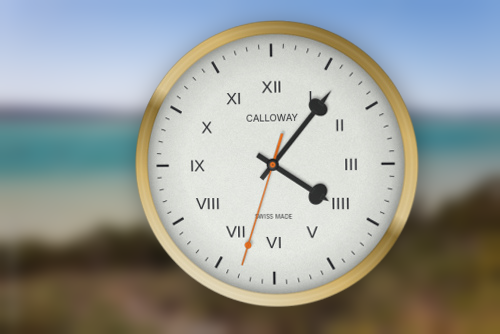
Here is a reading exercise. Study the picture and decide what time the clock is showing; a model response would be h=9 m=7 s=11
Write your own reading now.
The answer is h=4 m=6 s=33
